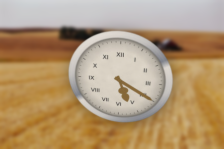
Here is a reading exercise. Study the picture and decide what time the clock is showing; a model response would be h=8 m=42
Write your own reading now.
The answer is h=5 m=20
